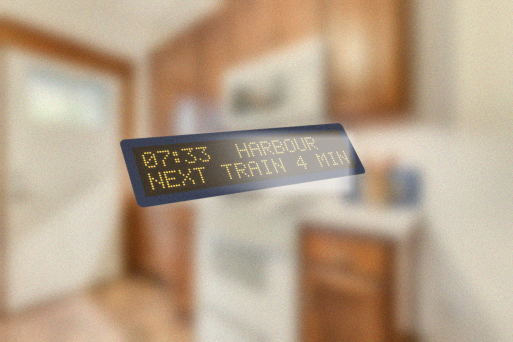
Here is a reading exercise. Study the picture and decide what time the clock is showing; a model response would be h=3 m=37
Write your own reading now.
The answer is h=7 m=33
